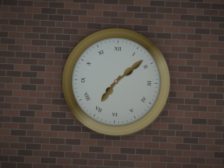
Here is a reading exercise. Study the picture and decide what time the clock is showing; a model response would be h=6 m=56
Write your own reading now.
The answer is h=7 m=8
